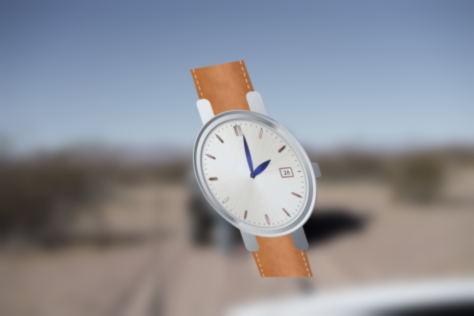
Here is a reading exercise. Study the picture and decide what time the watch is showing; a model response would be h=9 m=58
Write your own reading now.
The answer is h=2 m=1
